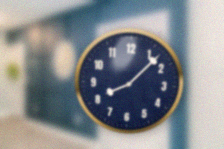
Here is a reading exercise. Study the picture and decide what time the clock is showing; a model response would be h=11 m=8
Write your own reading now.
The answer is h=8 m=7
